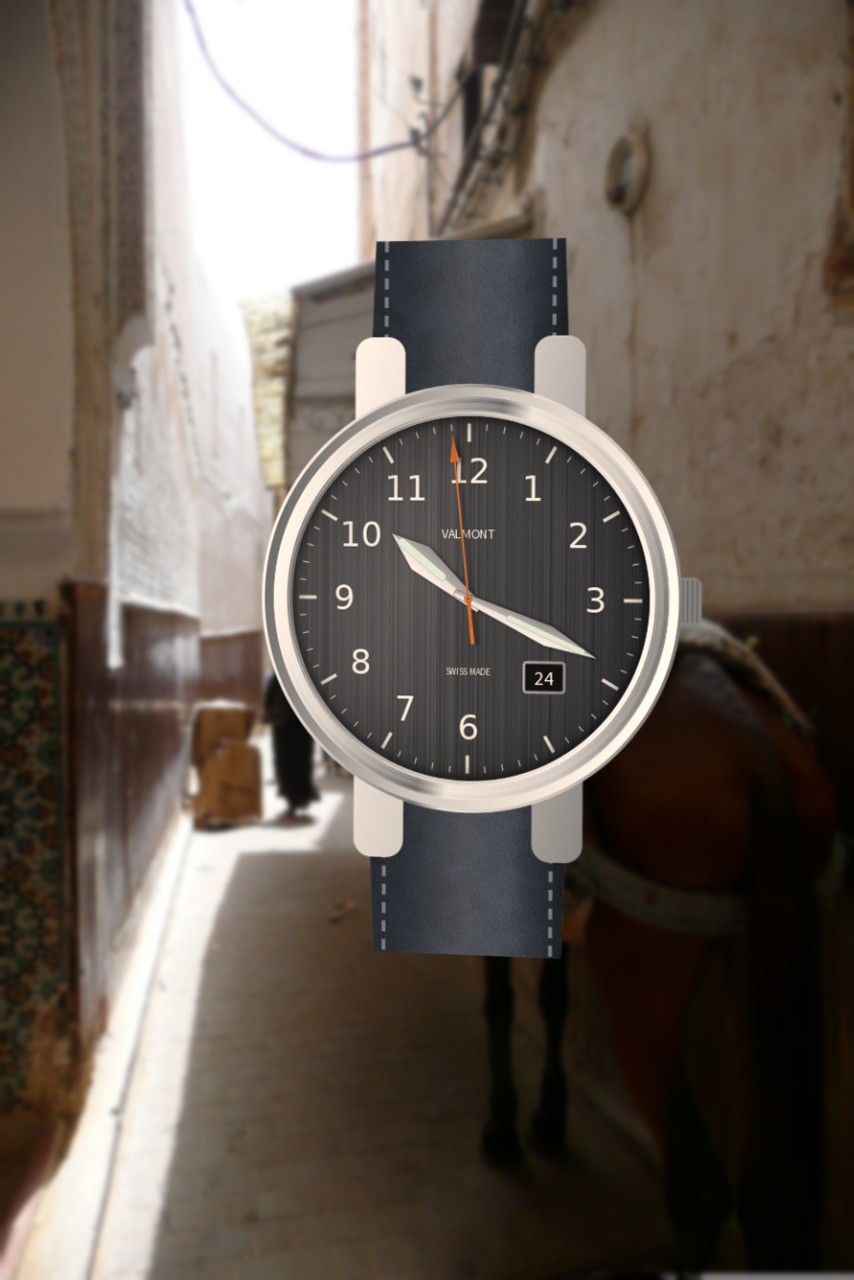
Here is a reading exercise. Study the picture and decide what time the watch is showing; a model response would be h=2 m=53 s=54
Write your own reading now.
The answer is h=10 m=18 s=59
